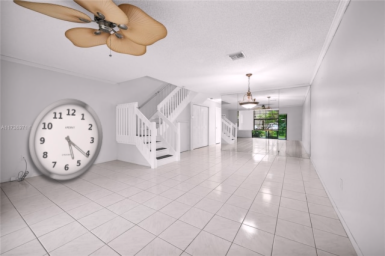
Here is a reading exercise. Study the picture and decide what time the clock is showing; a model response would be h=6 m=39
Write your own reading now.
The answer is h=5 m=21
